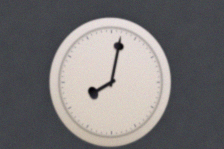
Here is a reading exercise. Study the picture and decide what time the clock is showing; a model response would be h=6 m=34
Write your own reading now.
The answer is h=8 m=2
